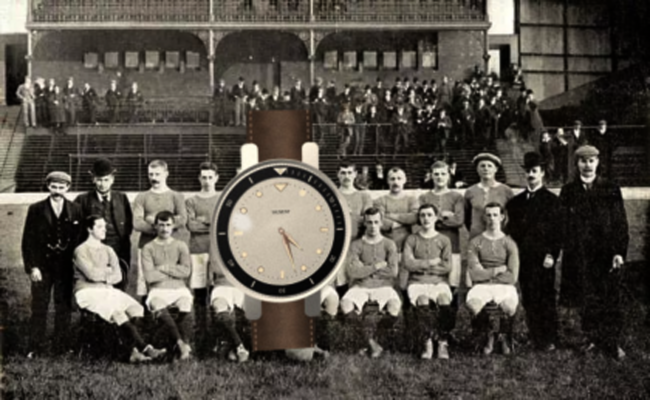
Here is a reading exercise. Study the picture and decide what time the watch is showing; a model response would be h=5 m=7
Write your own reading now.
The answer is h=4 m=27
